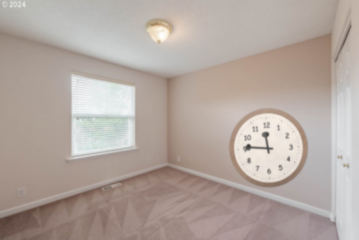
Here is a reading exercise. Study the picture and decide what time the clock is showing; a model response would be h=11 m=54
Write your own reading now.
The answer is h=11 m=46
